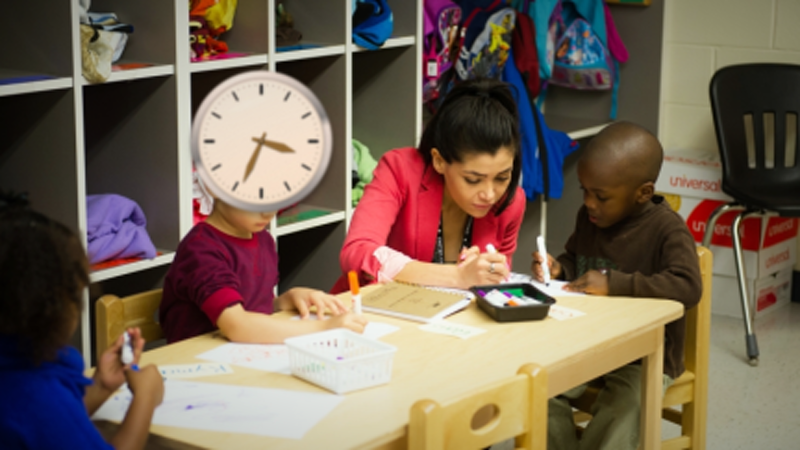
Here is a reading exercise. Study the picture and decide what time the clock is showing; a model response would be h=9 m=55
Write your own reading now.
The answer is h=3 m=34
